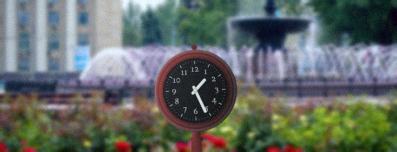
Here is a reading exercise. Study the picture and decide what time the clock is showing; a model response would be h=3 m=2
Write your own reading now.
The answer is h=1 m=26
